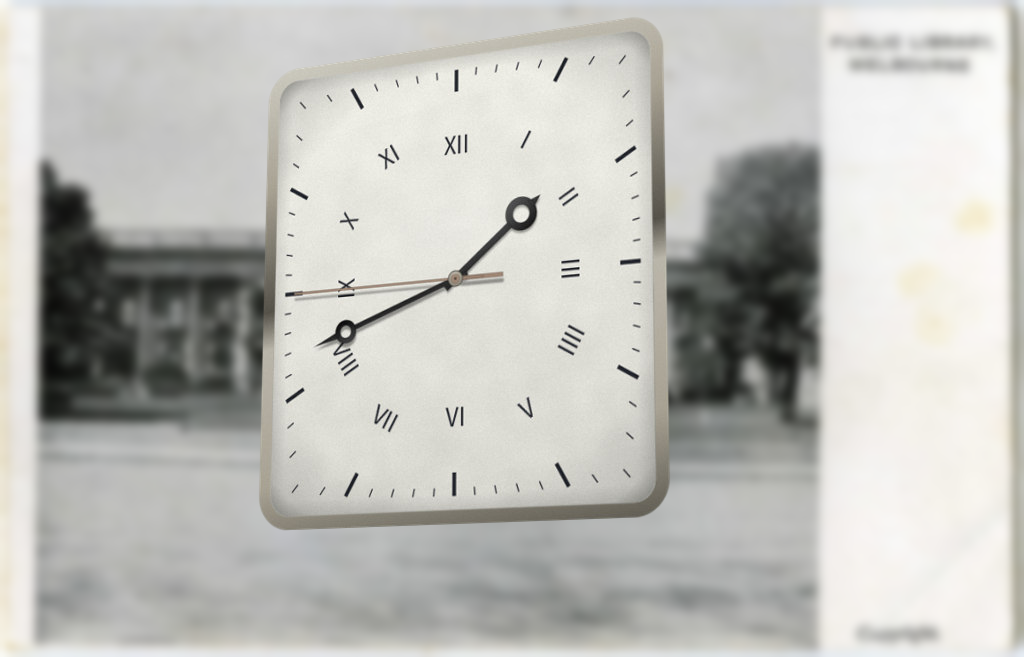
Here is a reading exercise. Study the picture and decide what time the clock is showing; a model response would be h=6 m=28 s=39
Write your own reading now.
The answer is h=1 m=41 s=45
